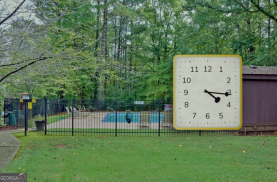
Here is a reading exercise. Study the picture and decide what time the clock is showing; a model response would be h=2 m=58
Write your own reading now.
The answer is h=4 m=16
